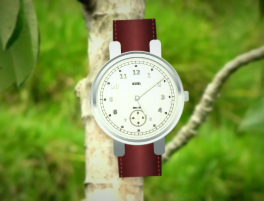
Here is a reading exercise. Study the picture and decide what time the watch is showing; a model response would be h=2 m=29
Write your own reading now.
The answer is h=5 m=9
